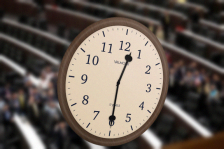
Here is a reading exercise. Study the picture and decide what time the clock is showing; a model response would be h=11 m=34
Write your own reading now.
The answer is h=12 m=30
